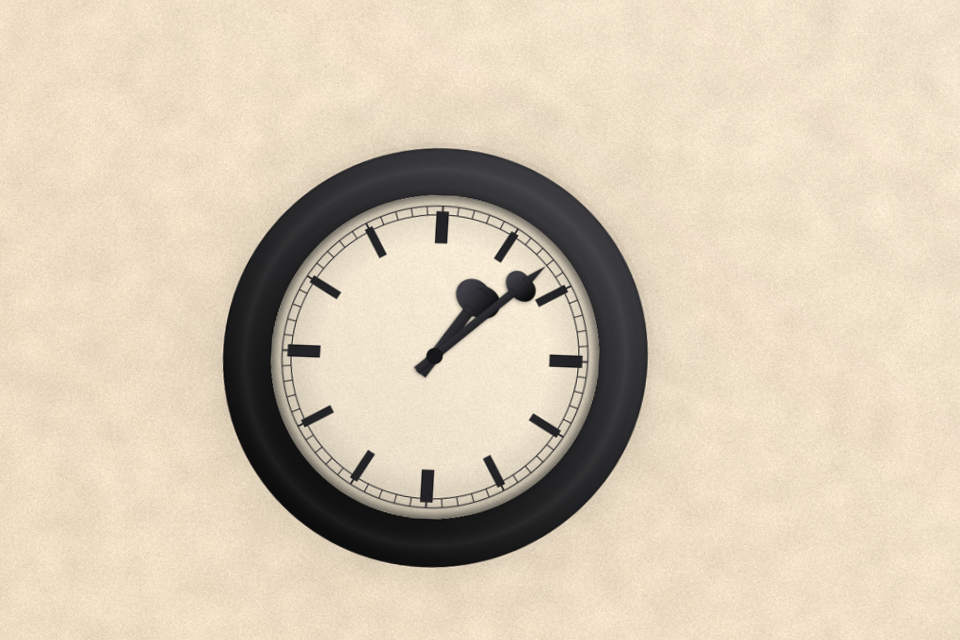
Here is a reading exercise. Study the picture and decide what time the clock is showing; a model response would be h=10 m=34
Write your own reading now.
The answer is h=1 m=8
